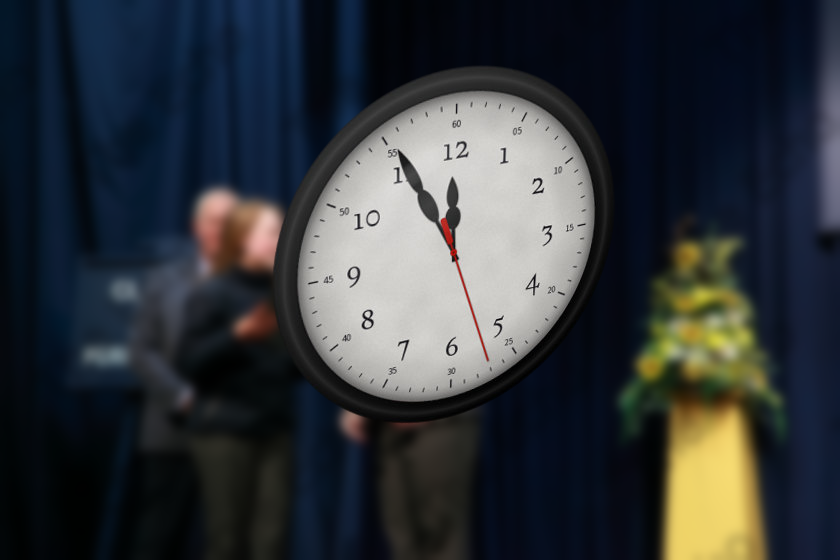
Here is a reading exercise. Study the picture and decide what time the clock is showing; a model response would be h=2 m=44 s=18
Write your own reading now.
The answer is h=11 m=55 s=27
